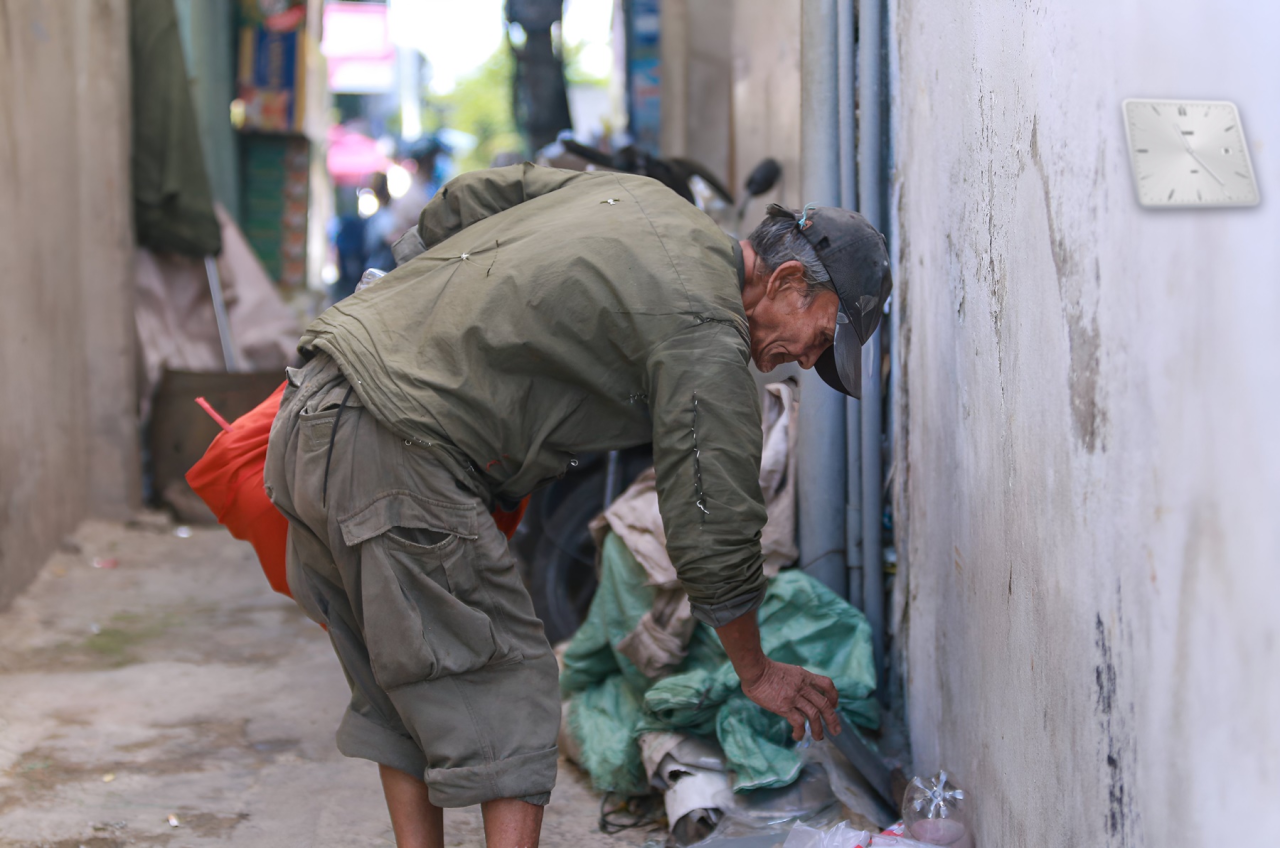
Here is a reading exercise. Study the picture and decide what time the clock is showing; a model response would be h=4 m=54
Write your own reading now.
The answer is h=11 m=24
